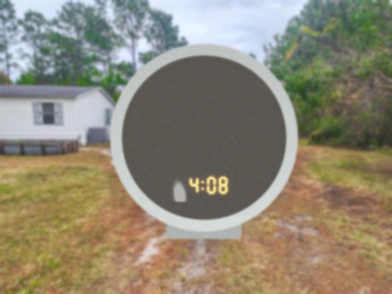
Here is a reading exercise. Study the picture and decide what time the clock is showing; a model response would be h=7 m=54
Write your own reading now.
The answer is h=4 m=8
